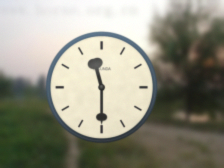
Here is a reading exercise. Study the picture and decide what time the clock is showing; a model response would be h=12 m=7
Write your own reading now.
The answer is h=11 m=30
